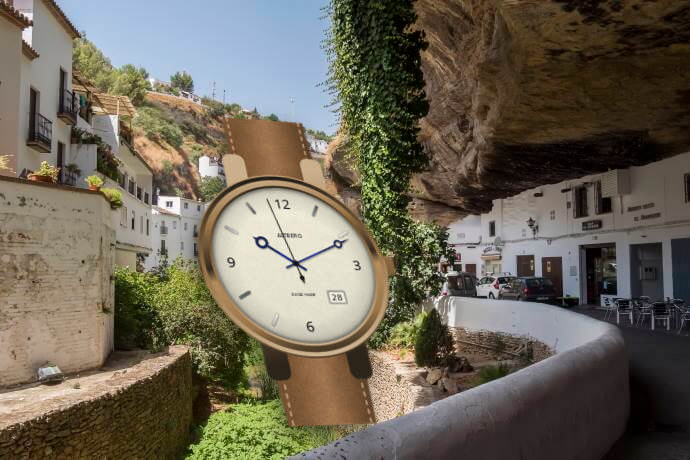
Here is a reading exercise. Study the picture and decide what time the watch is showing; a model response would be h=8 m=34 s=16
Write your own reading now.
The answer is h=10 m=10 s=58
